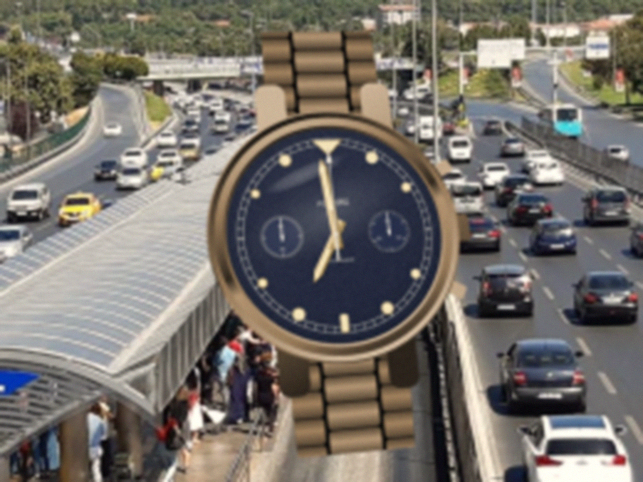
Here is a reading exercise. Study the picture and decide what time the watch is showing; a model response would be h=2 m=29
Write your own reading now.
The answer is h=6 m=59
